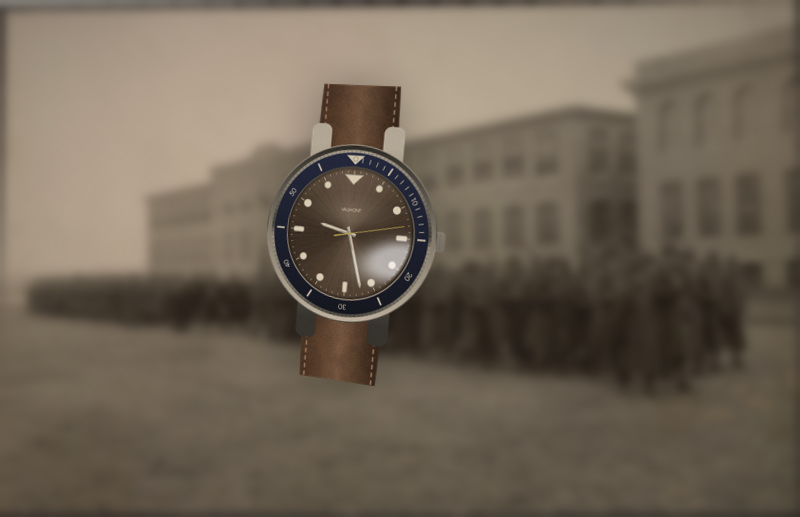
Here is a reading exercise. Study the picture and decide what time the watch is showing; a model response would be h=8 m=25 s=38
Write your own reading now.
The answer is h=9 m=27 s=13
